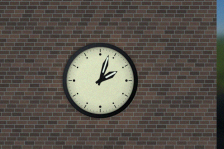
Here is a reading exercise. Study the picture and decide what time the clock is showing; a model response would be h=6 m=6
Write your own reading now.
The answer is h=2 m=3
